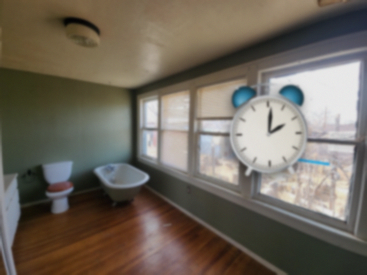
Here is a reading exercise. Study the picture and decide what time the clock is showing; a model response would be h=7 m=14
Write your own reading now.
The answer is h=2 m=1
